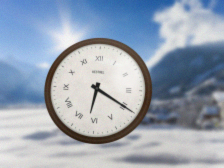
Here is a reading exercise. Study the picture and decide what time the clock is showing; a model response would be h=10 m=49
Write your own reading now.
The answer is h=6 m=20
